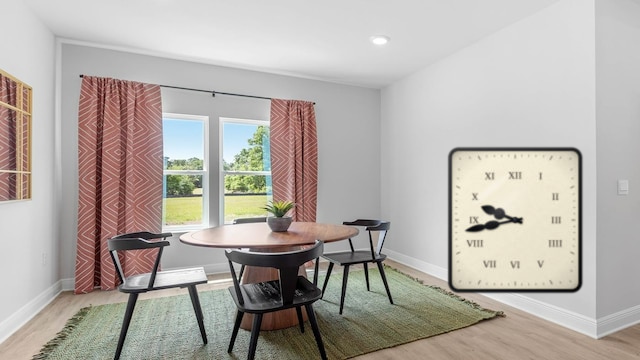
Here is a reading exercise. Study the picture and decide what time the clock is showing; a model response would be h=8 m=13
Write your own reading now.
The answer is h=9 m=43
